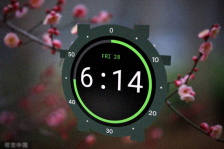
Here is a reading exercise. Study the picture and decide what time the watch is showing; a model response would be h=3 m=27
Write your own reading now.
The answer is h=6 m=14
